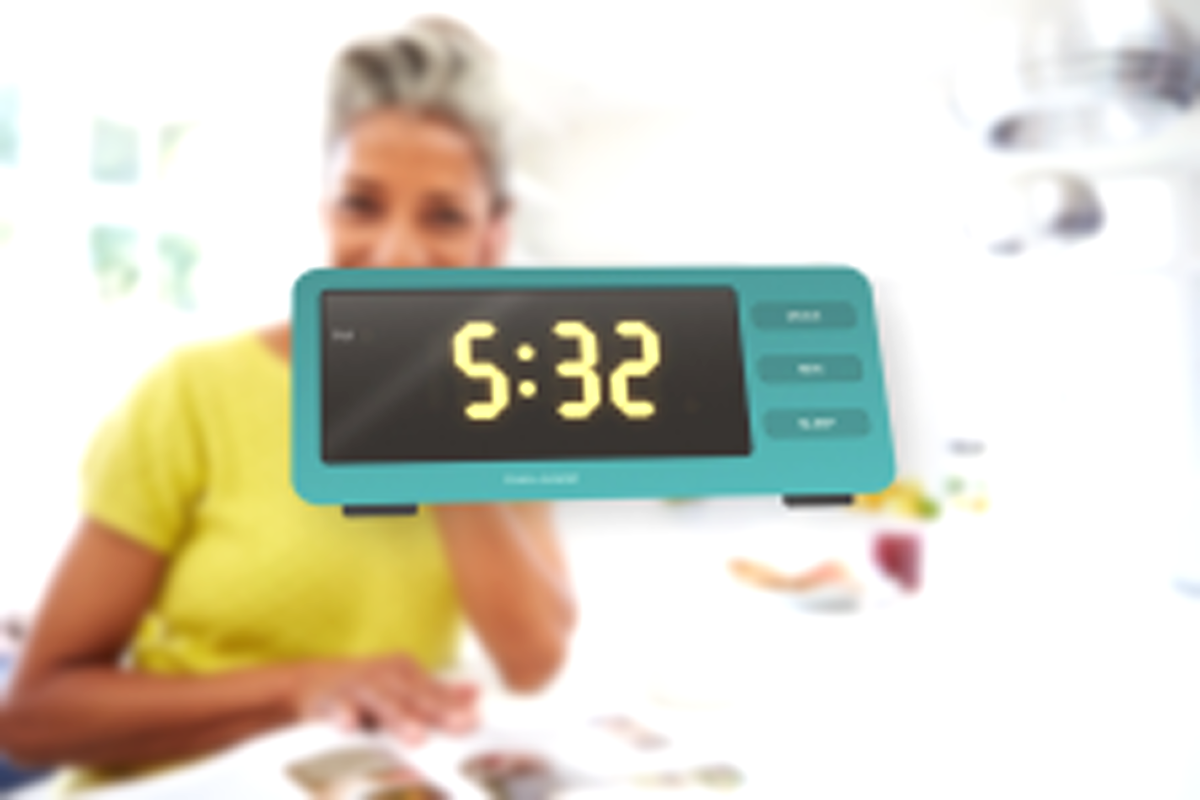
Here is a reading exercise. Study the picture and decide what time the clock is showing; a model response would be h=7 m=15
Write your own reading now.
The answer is h=5 m=32
